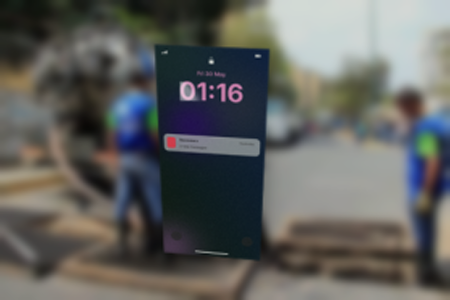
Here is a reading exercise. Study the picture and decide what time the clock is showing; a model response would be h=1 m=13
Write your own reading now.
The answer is h=1 m=16
